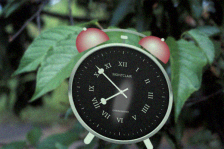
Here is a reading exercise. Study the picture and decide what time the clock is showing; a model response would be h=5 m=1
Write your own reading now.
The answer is h=7 m=52
